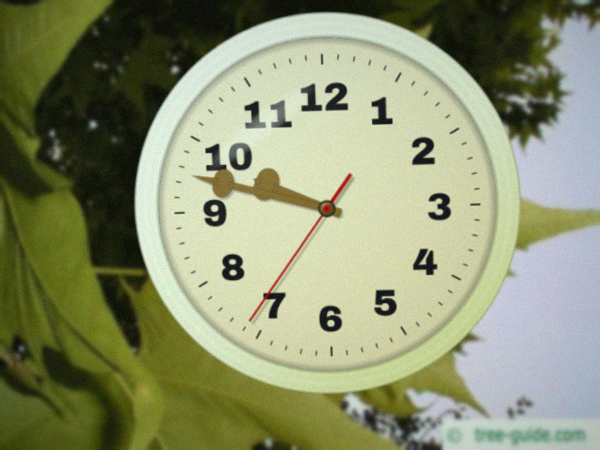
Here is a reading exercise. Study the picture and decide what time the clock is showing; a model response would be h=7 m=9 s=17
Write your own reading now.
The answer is h=9 m=47 s=36
